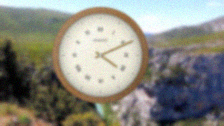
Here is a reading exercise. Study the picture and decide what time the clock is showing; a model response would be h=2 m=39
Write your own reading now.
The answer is h=4 m=11
